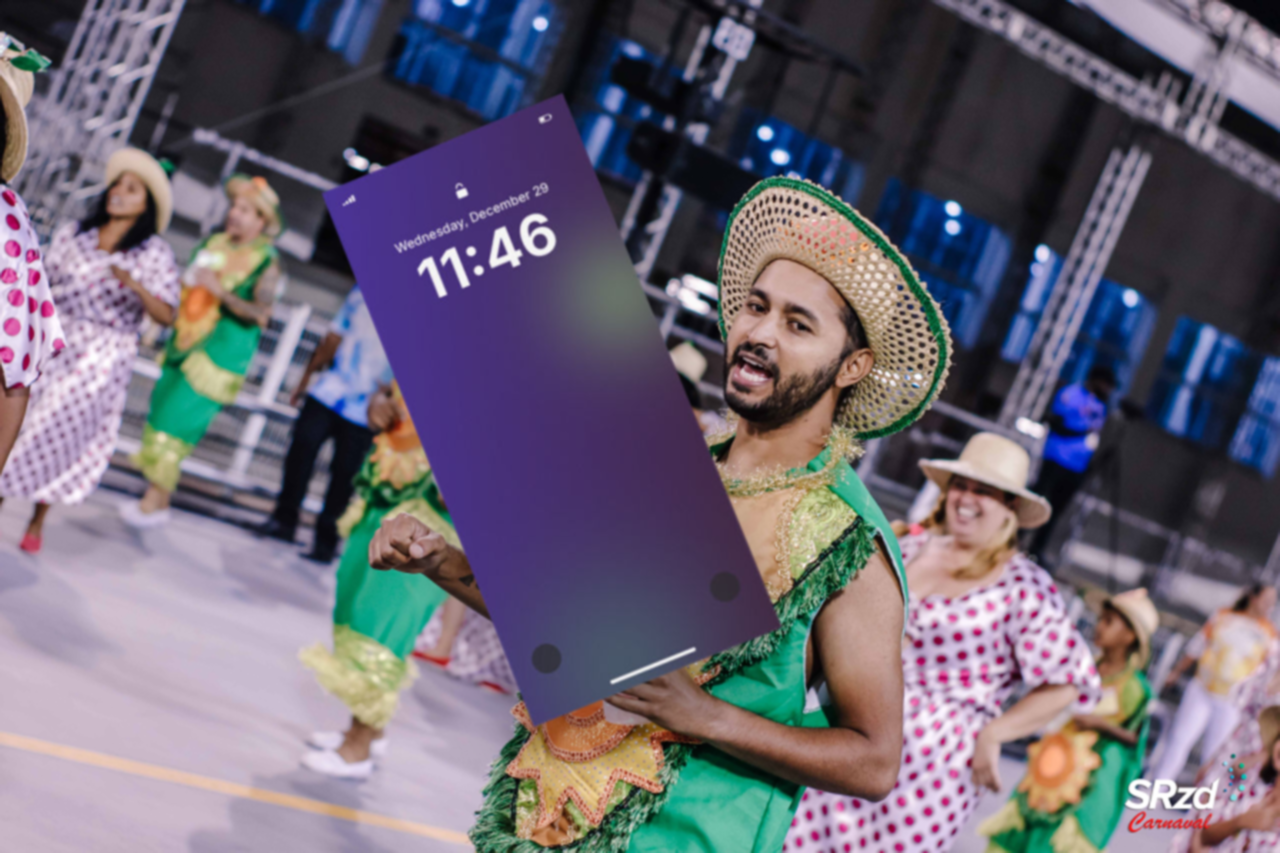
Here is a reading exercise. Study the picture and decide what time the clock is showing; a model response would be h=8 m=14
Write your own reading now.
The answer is h=11 m=46
